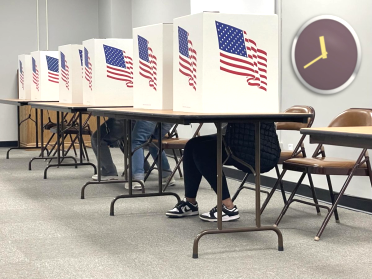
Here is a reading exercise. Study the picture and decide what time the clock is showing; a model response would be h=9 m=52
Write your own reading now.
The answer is h=11 m=40
